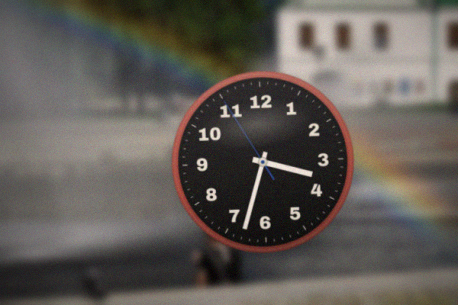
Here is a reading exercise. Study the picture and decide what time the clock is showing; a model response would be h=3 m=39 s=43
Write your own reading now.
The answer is h=3 m=32 s=55
